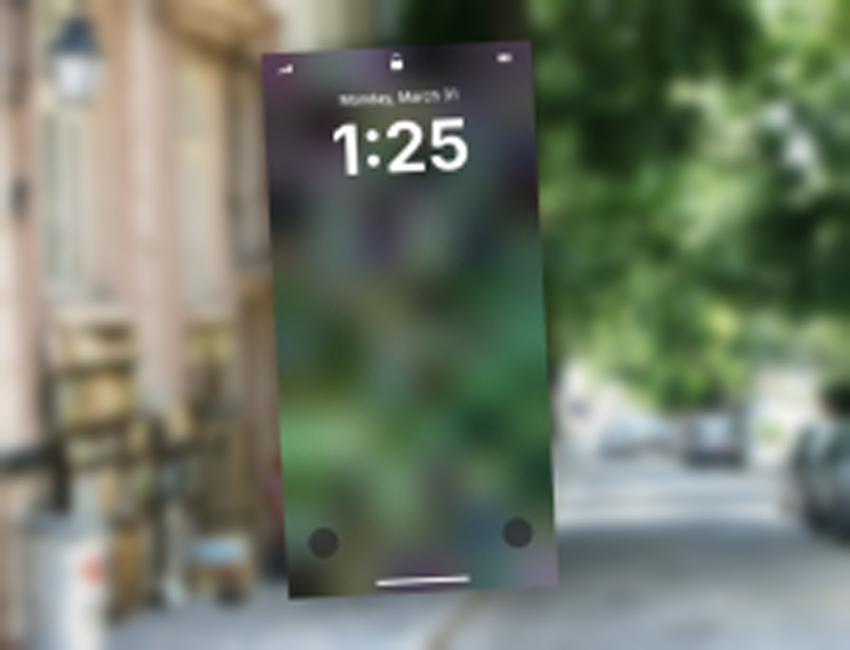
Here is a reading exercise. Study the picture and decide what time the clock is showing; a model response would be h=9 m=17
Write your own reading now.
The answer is h=1 m=25
